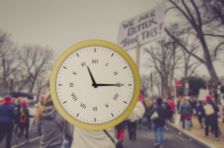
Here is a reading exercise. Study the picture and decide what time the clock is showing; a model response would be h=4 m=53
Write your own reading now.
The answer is h=11 m=15
